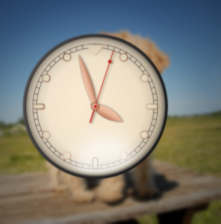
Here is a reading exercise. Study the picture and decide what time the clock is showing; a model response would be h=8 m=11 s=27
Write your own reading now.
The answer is h=3 m=57 s=3
